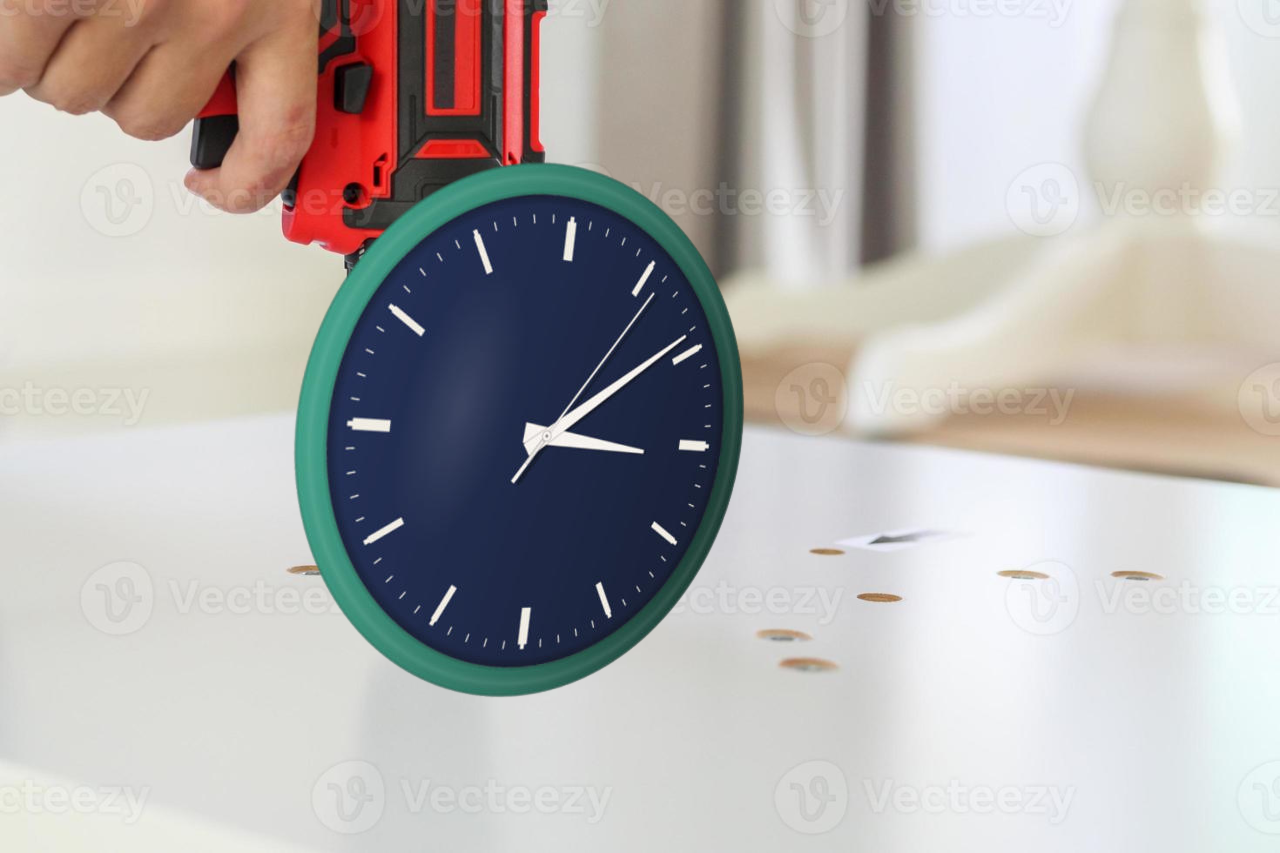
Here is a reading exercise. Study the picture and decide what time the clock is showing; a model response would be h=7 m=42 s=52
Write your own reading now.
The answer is h=3 m=9 s=6
